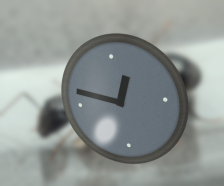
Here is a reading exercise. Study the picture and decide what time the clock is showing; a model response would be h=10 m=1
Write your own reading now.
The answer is h=12 m=48
